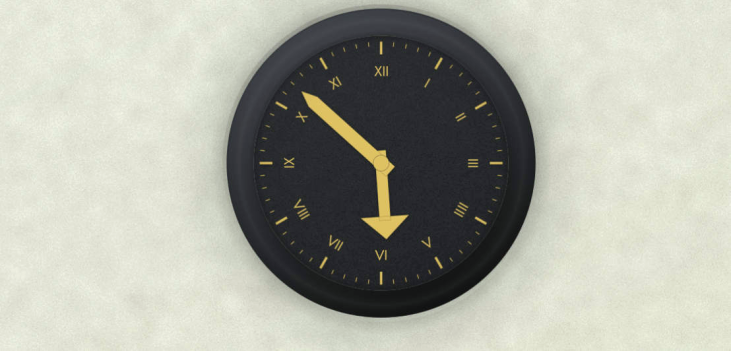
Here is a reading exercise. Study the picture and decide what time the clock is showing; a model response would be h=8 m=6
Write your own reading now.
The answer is h=5 m=52
